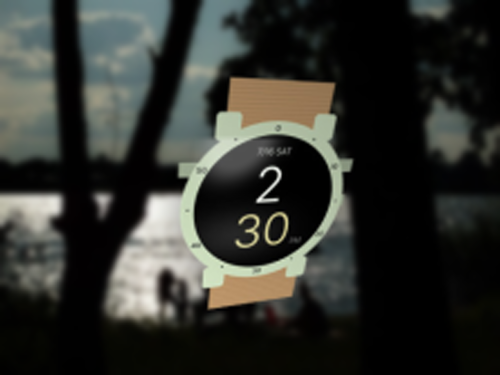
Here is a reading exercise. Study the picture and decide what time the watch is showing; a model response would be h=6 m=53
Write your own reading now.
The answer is h=2 m=30
